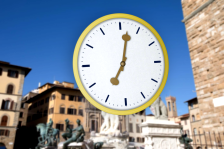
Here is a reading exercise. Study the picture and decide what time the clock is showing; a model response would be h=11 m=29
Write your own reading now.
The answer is h=7 m=2
